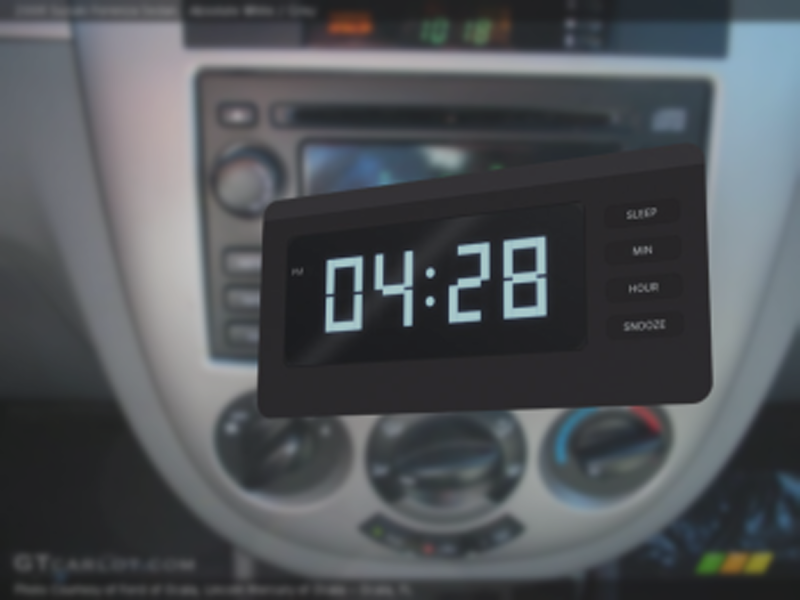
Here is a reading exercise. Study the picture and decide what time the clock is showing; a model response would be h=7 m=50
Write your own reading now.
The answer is h=4 m=28
